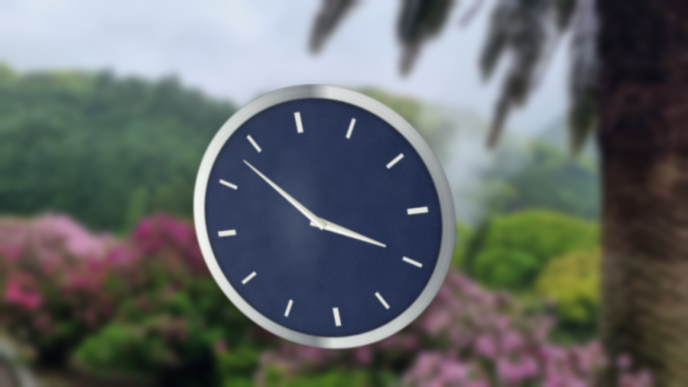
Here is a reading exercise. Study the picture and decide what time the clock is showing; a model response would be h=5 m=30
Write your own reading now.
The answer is h=3 m=53
